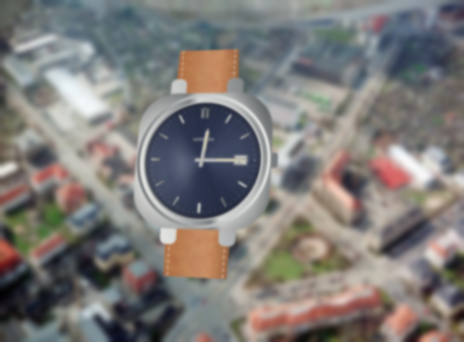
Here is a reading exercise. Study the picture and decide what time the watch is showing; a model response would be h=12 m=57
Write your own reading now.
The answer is h=12 m=15
